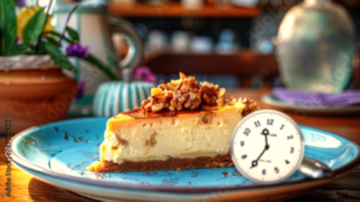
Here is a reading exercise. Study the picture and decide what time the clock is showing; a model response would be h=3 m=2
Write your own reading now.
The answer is h=11 m=35
